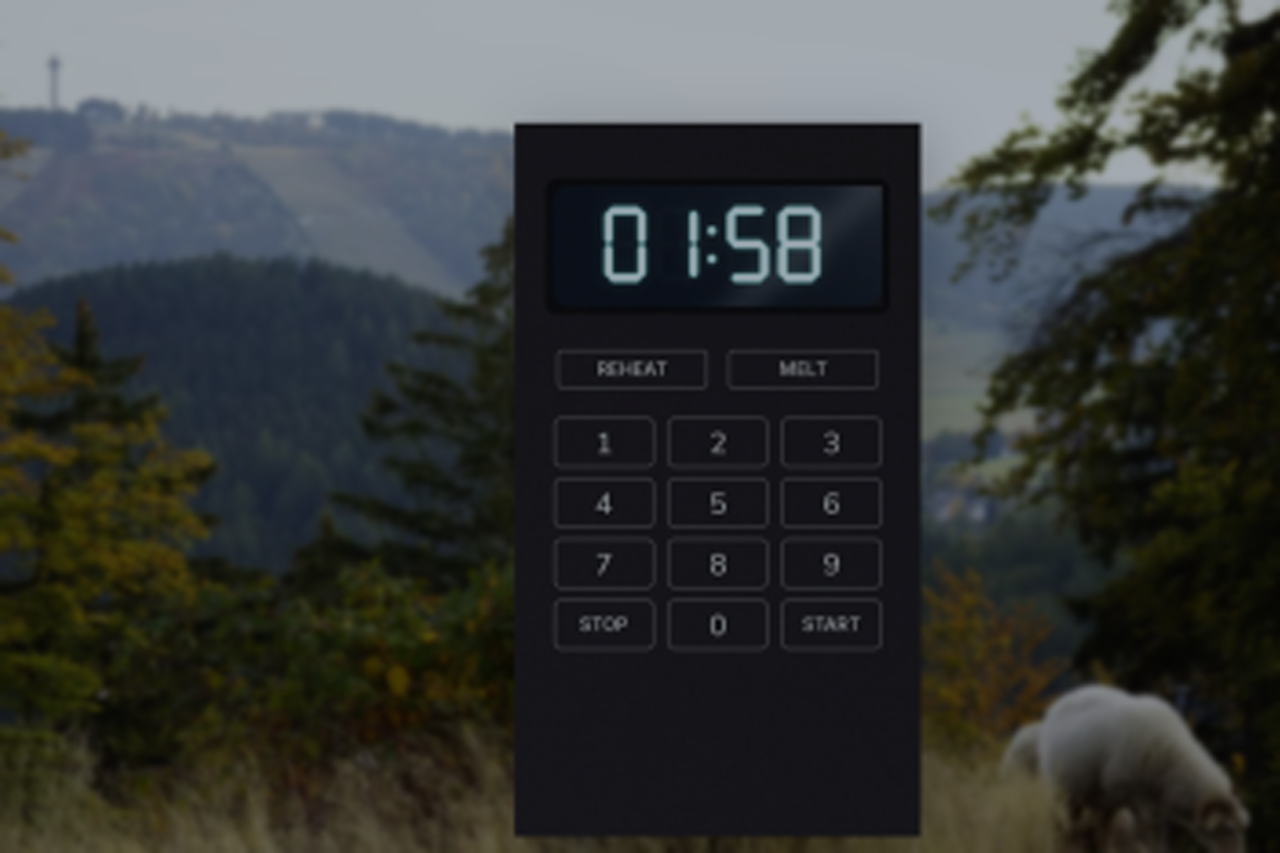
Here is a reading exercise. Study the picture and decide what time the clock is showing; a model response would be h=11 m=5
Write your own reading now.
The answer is h=1 m=58
